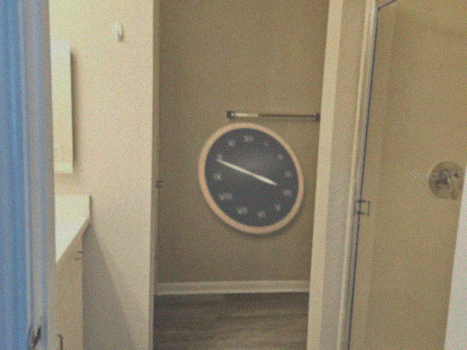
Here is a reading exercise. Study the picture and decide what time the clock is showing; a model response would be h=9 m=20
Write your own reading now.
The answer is h=3 m=49
